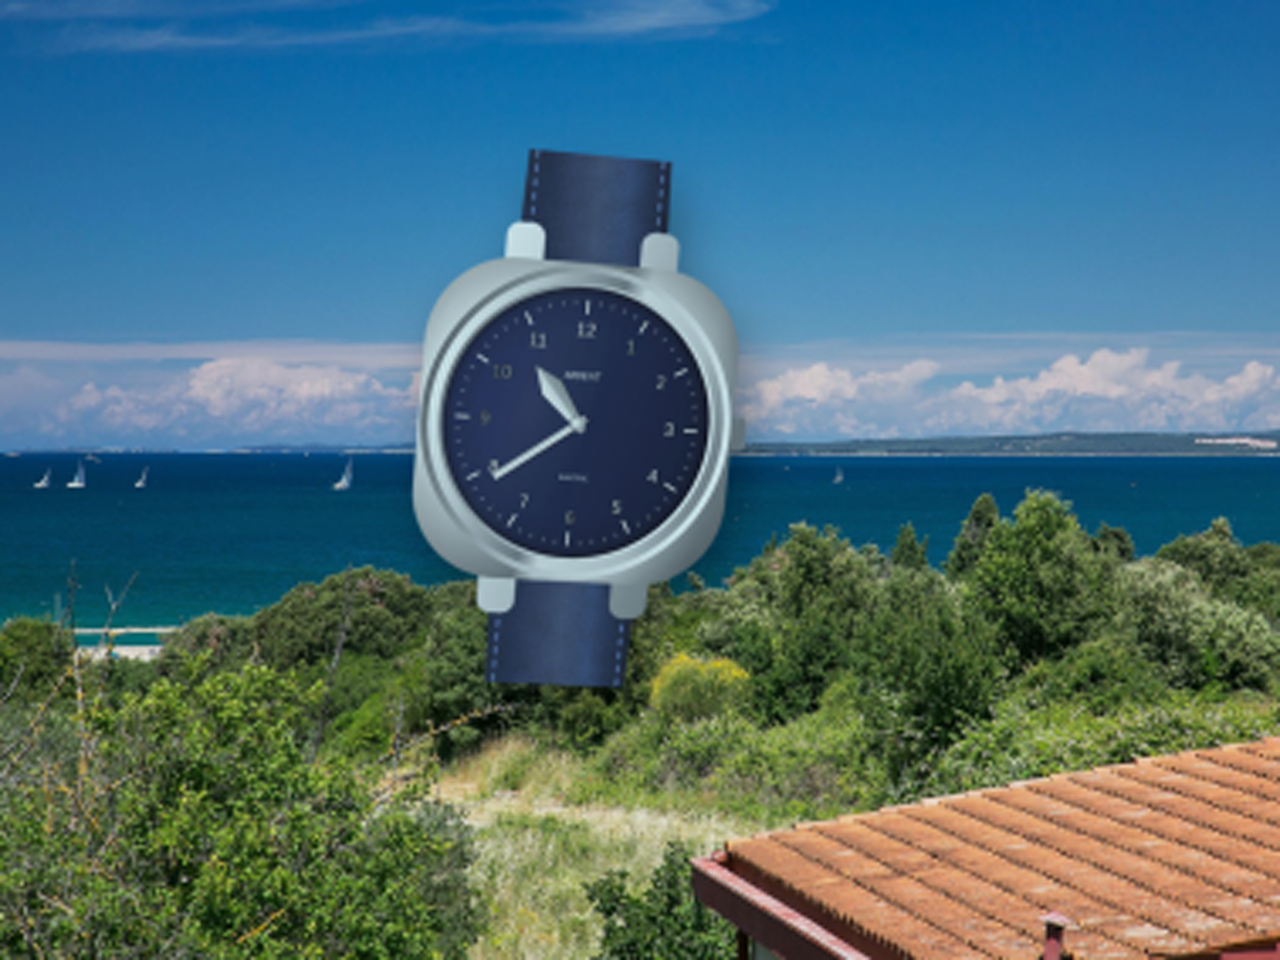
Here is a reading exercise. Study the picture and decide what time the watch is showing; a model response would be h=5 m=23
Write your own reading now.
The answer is h=10 m=39
